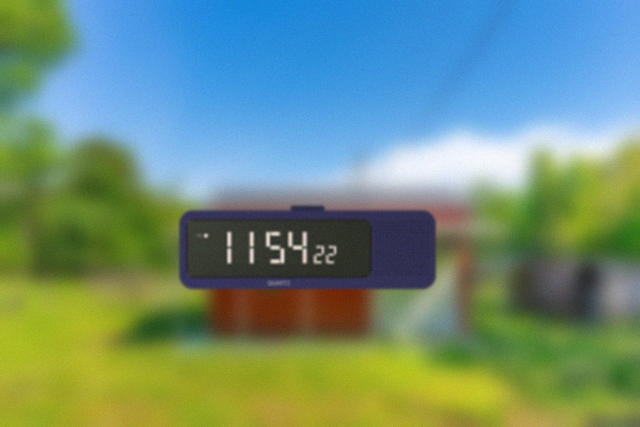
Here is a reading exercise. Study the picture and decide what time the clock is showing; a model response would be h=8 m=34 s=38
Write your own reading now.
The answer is h=11 m=54 s=22
